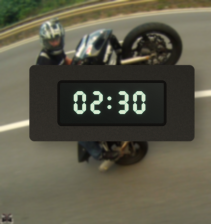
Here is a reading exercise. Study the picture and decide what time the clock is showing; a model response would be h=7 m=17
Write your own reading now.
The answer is h=2 m=30
